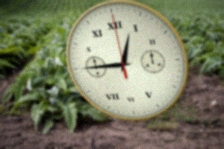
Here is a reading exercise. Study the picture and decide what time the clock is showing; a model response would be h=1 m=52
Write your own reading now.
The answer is h=12 m=45
